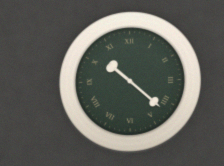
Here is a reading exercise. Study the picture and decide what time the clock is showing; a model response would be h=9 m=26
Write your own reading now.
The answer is h=10 m=22
